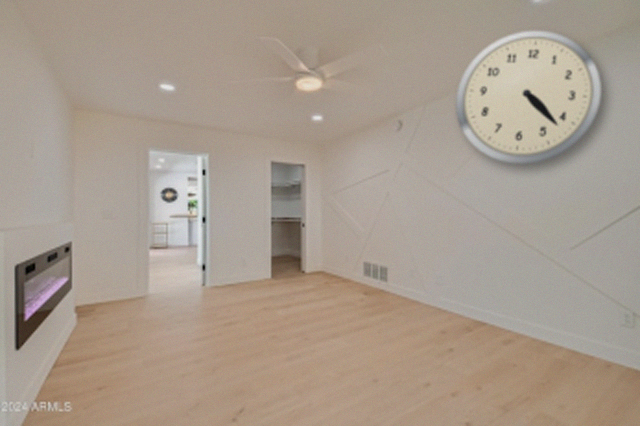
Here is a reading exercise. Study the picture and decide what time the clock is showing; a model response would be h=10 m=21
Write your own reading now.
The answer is h=4 m=22
